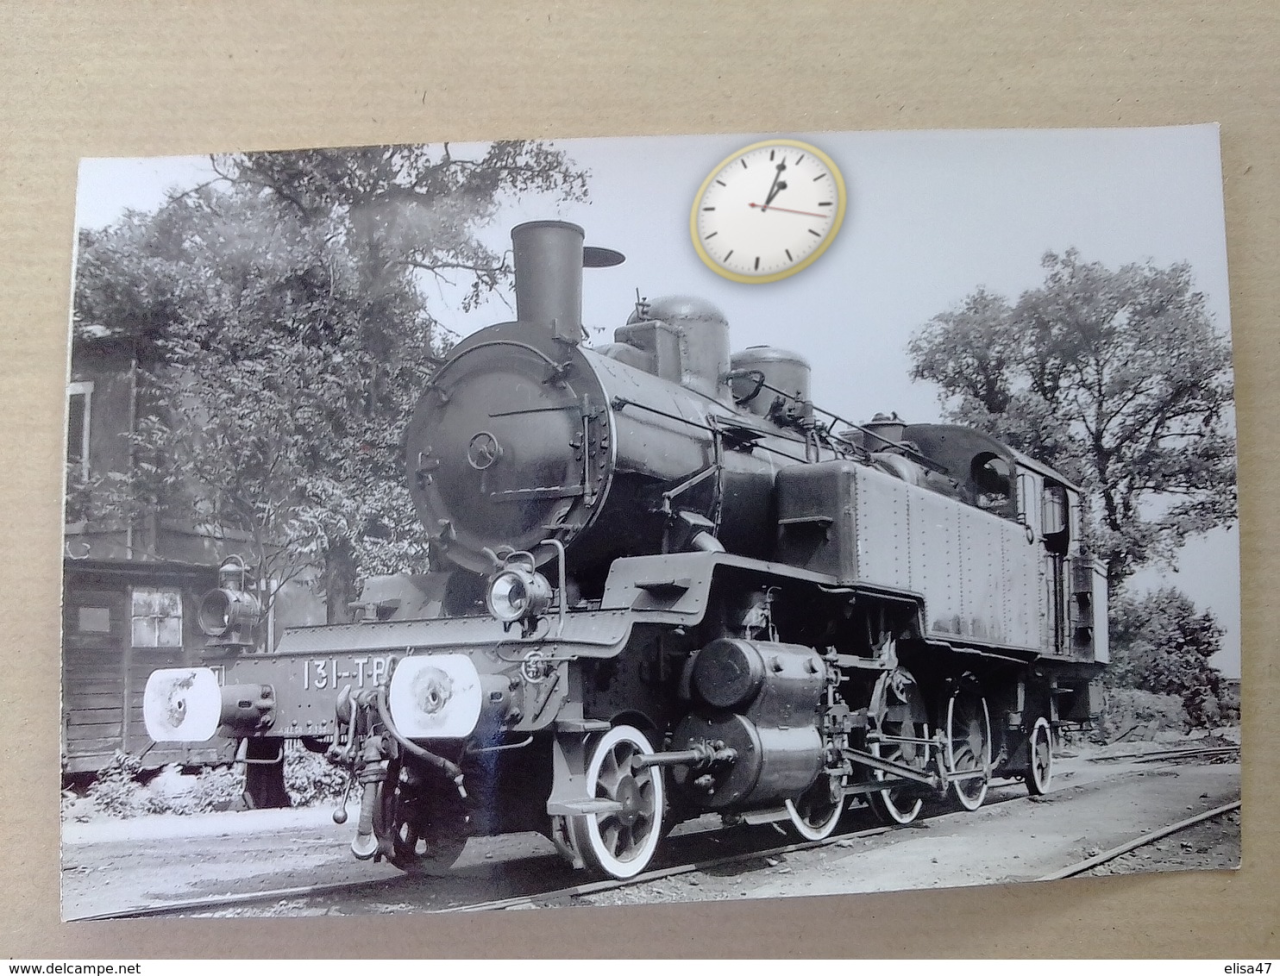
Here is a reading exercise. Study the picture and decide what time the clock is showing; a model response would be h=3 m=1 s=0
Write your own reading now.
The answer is h=1 m=2 s=17
